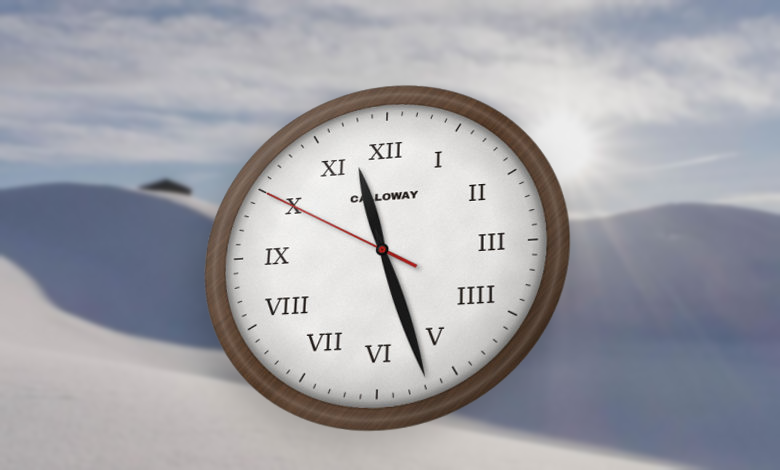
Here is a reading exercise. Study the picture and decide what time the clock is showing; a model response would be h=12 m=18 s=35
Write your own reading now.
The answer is h=11 m=26 s=50
